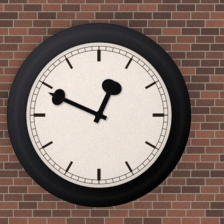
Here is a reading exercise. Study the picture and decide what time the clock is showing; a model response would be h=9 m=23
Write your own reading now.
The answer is h=12 m=49
